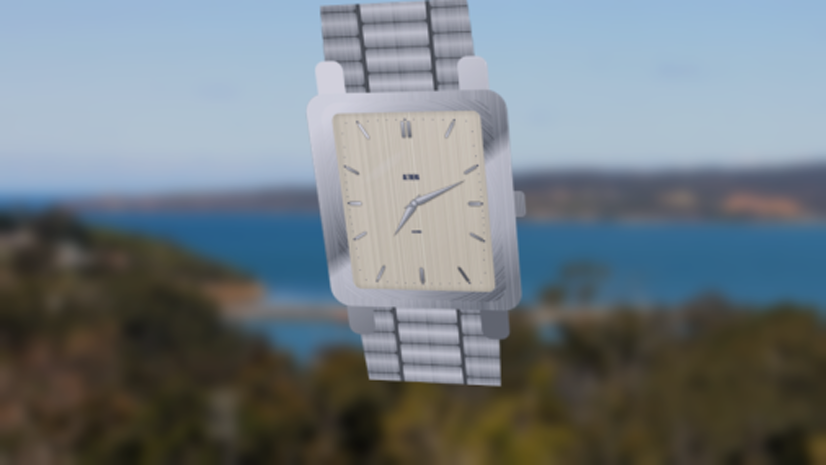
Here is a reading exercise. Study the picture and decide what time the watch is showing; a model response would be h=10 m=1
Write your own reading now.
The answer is h=7 m=11
